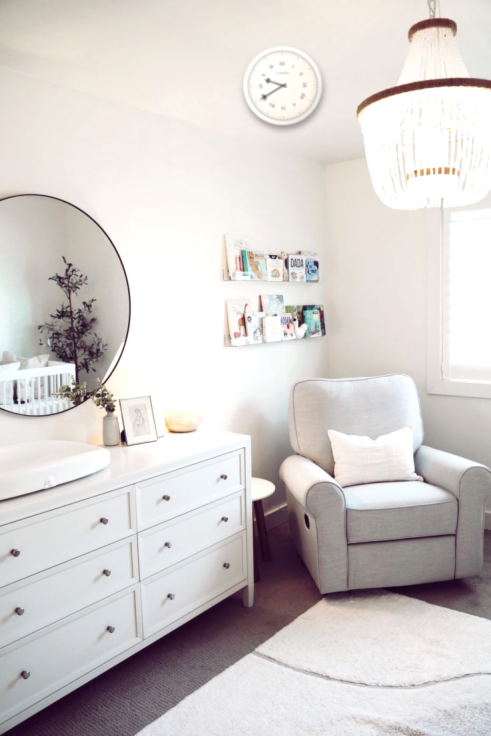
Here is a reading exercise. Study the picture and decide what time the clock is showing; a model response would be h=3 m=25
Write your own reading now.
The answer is h=9 m=40
